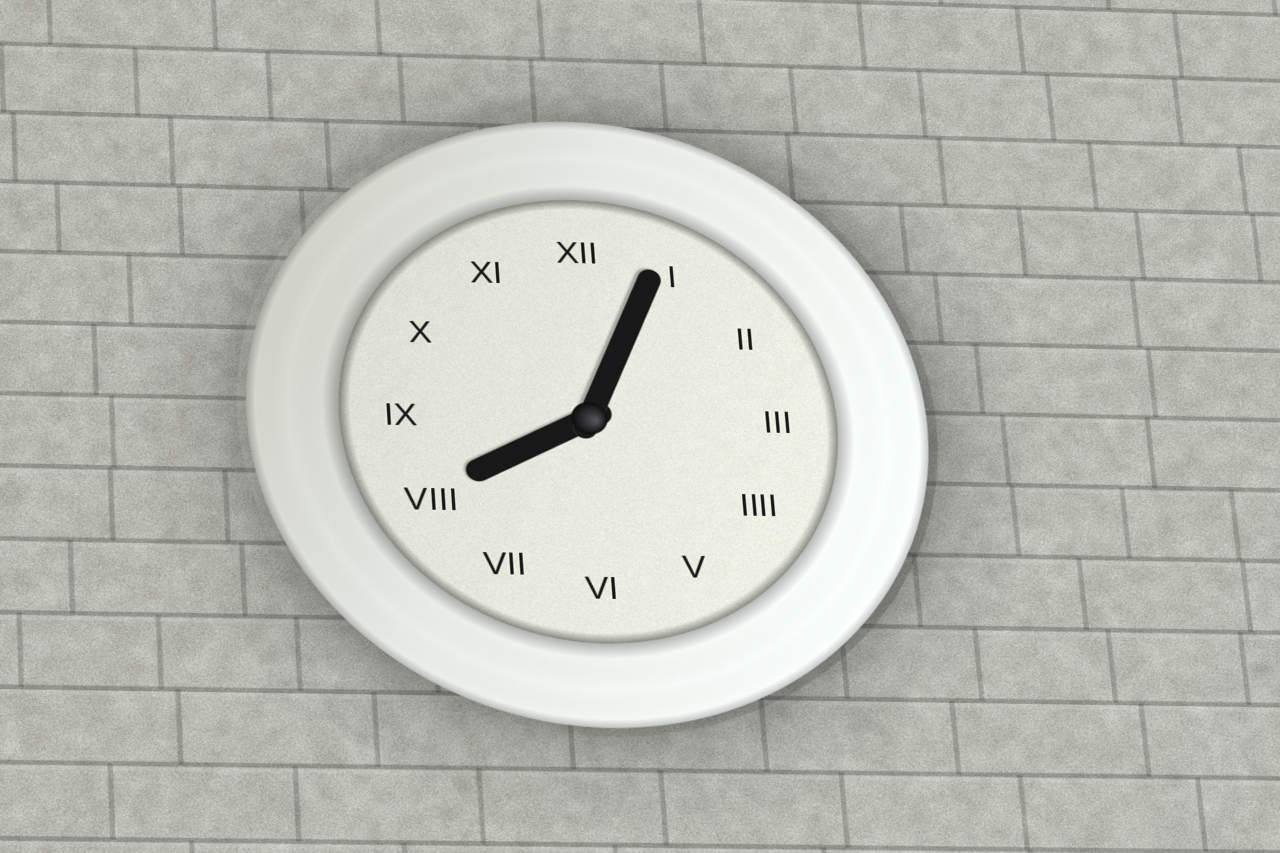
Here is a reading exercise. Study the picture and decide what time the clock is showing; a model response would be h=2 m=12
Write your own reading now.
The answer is h=8 m=4
